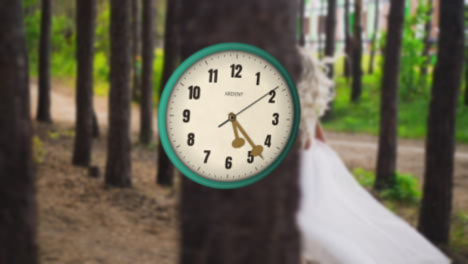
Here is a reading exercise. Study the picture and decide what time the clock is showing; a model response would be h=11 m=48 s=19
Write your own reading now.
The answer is h=5 m=23 s=9
